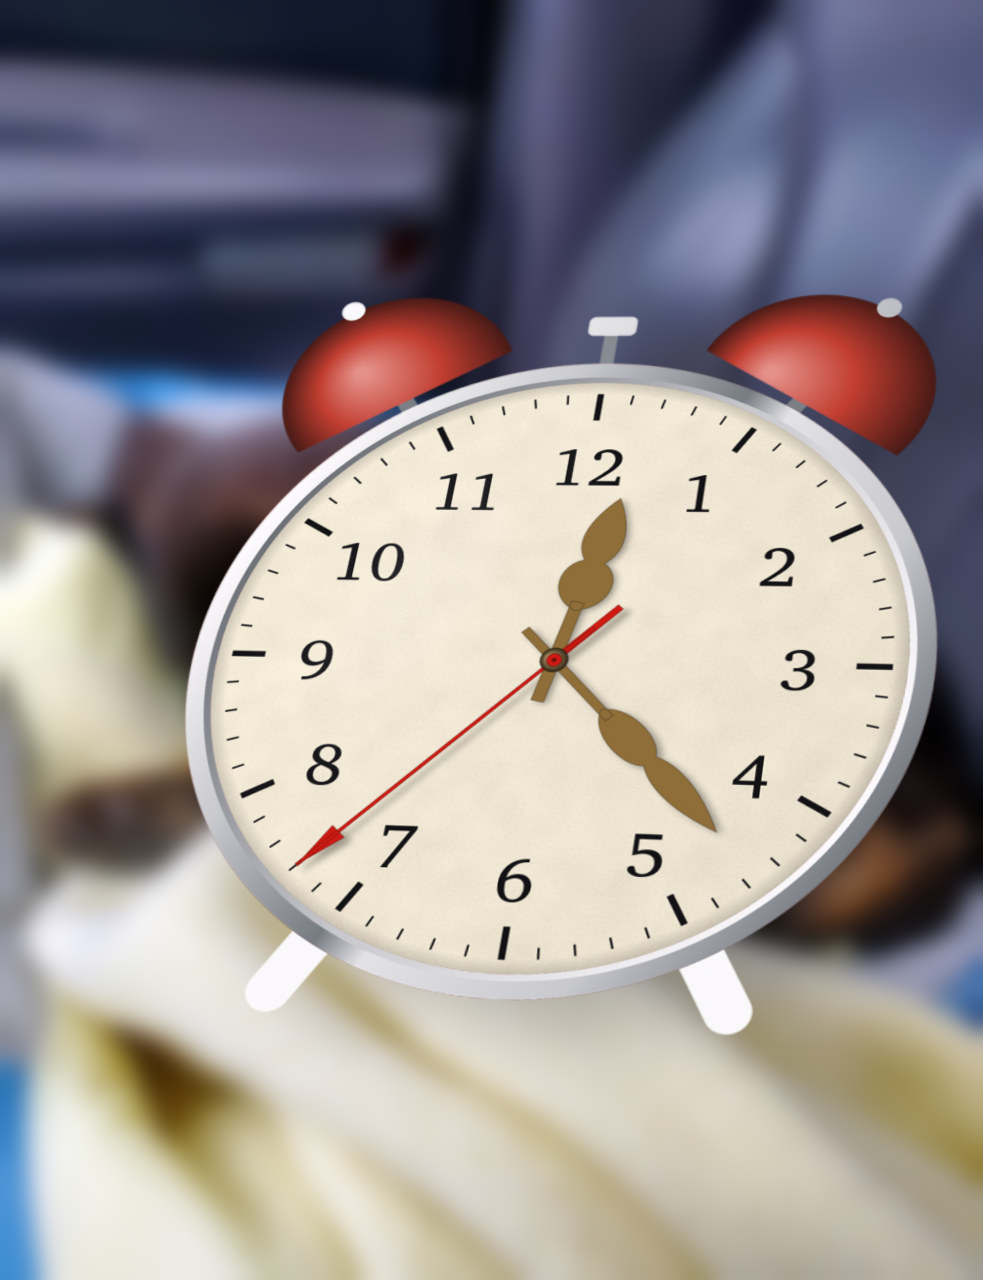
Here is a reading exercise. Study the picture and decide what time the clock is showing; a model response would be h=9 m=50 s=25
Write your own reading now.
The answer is h=12 m=22 s=37
